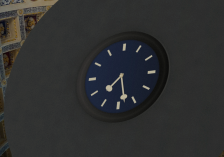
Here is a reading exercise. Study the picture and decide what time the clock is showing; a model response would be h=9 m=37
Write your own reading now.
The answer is h=7 m=28
